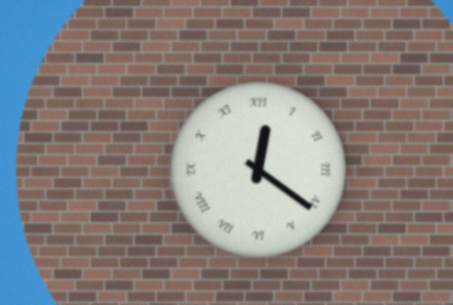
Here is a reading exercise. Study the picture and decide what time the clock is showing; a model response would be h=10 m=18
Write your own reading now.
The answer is h=12 m=21
